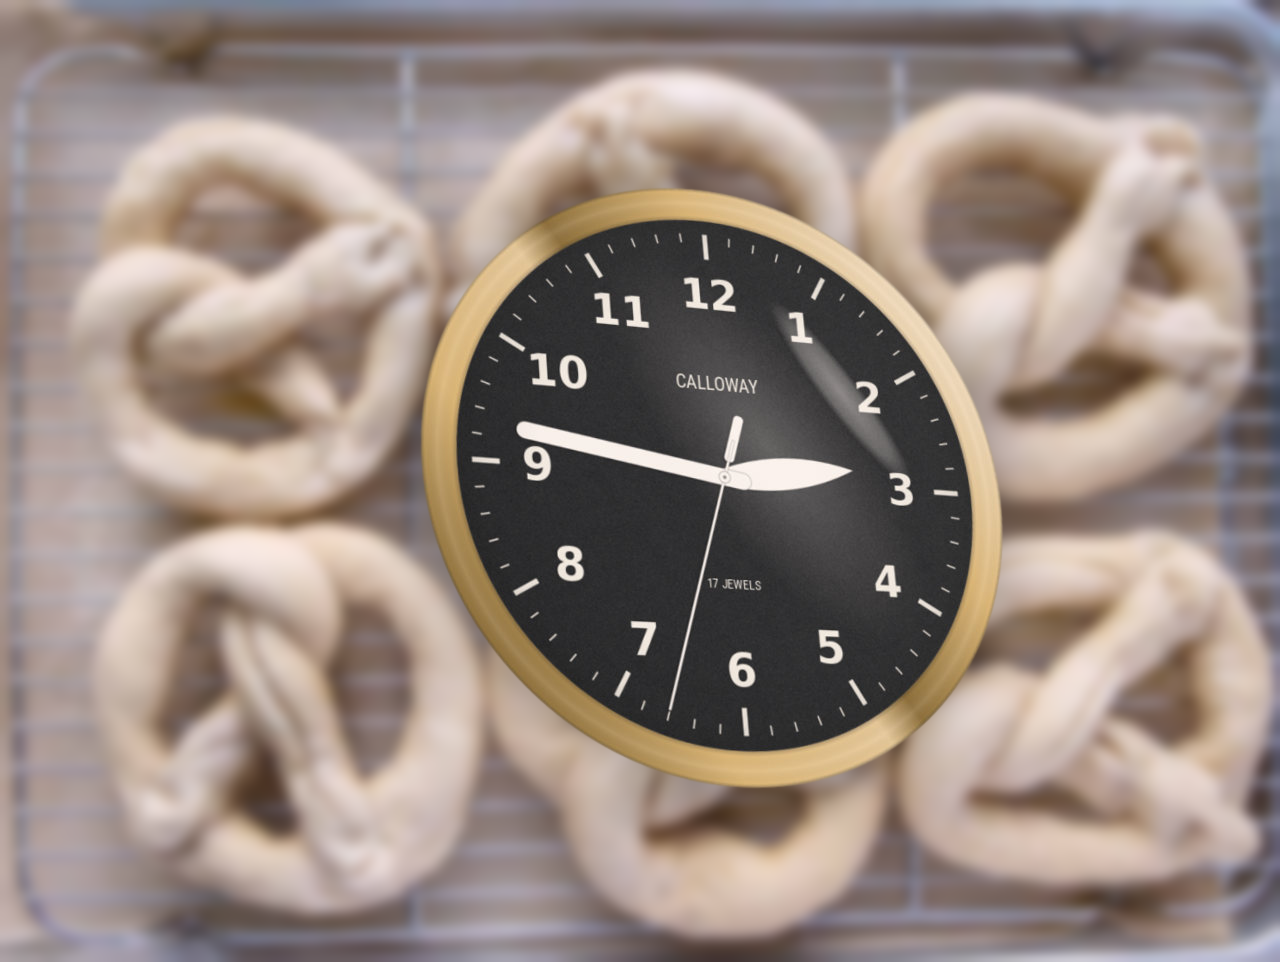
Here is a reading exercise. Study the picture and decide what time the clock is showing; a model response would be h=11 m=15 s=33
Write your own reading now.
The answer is h=2 m=46 s=33
